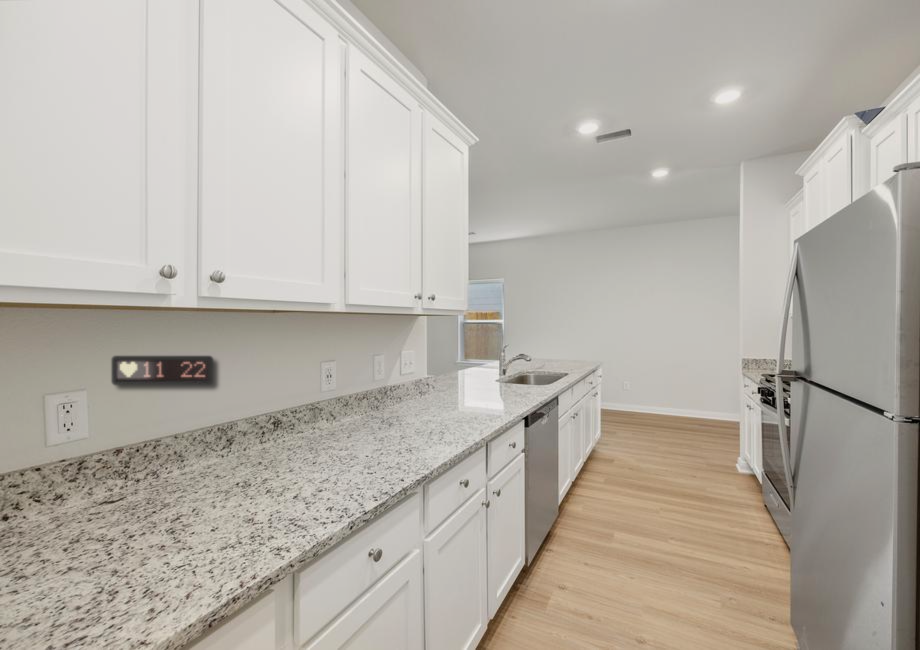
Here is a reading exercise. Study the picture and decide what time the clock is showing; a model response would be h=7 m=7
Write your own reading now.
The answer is h=11 m=22
